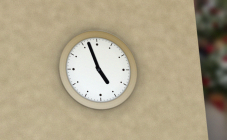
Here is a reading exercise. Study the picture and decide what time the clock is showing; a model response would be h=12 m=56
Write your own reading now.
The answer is h=4 m=57
